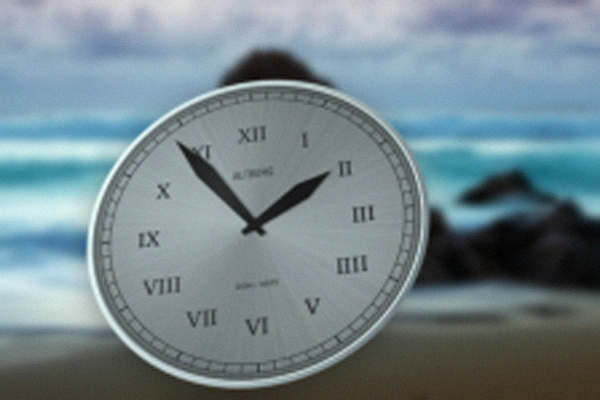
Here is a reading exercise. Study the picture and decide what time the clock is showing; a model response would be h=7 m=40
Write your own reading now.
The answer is h=1 m=54
